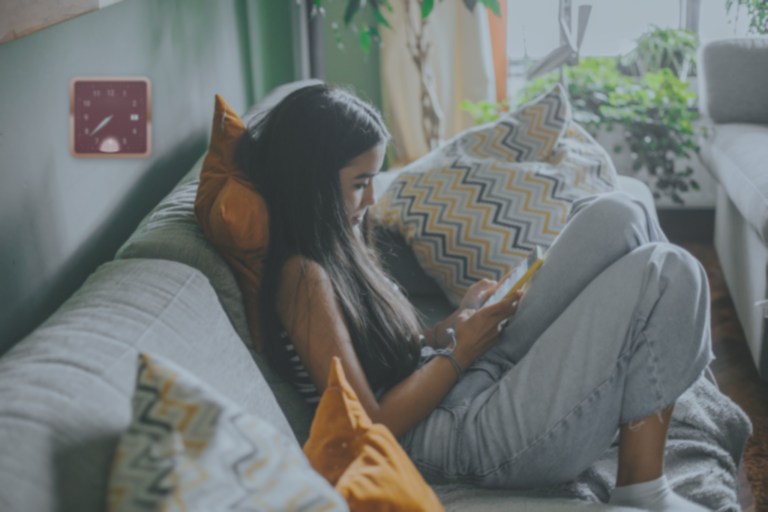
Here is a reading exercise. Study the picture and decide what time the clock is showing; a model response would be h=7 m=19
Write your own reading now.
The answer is h=7 m=38
